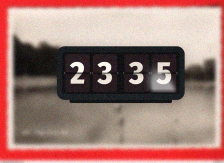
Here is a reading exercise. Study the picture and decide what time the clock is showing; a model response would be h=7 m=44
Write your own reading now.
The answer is h=23 m=35
